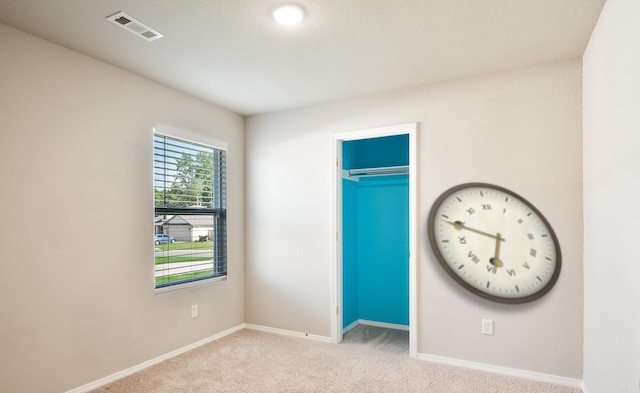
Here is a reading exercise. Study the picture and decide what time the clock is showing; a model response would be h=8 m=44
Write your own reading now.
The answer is h=6 m=49
